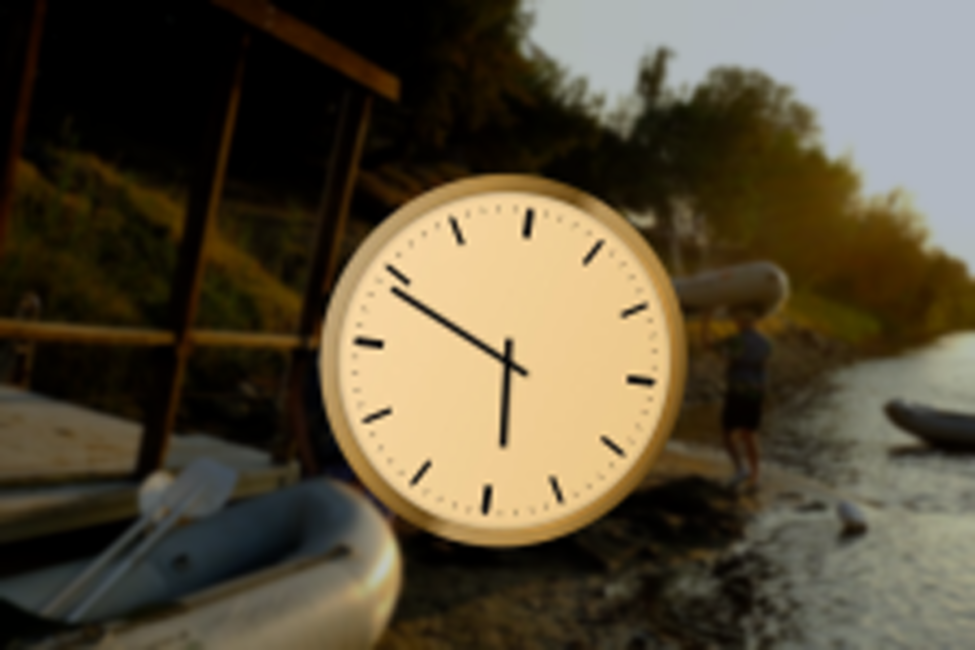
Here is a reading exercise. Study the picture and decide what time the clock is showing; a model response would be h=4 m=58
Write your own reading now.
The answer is h=5 m=49
